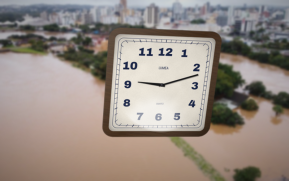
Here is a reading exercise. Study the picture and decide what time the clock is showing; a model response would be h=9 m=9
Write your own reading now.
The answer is h=9 m=12
